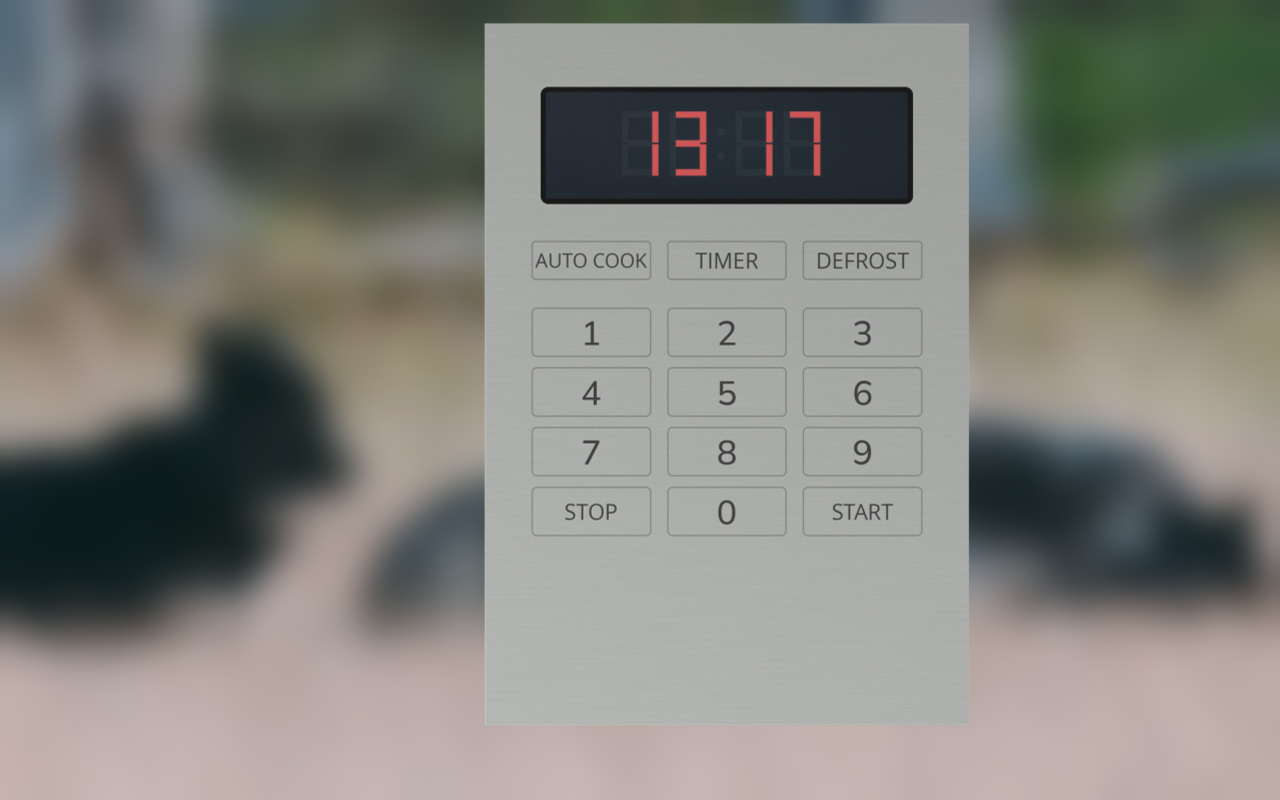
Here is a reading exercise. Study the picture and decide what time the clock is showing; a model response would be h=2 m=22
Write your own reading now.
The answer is h=13 m=17
